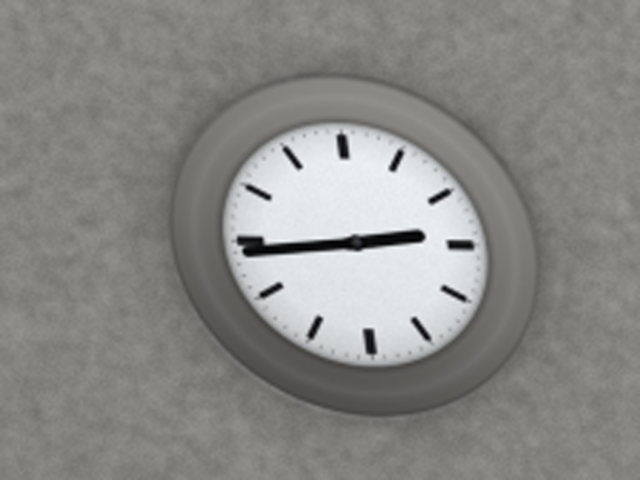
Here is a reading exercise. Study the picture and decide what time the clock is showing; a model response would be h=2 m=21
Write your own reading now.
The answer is h=2 m=44
